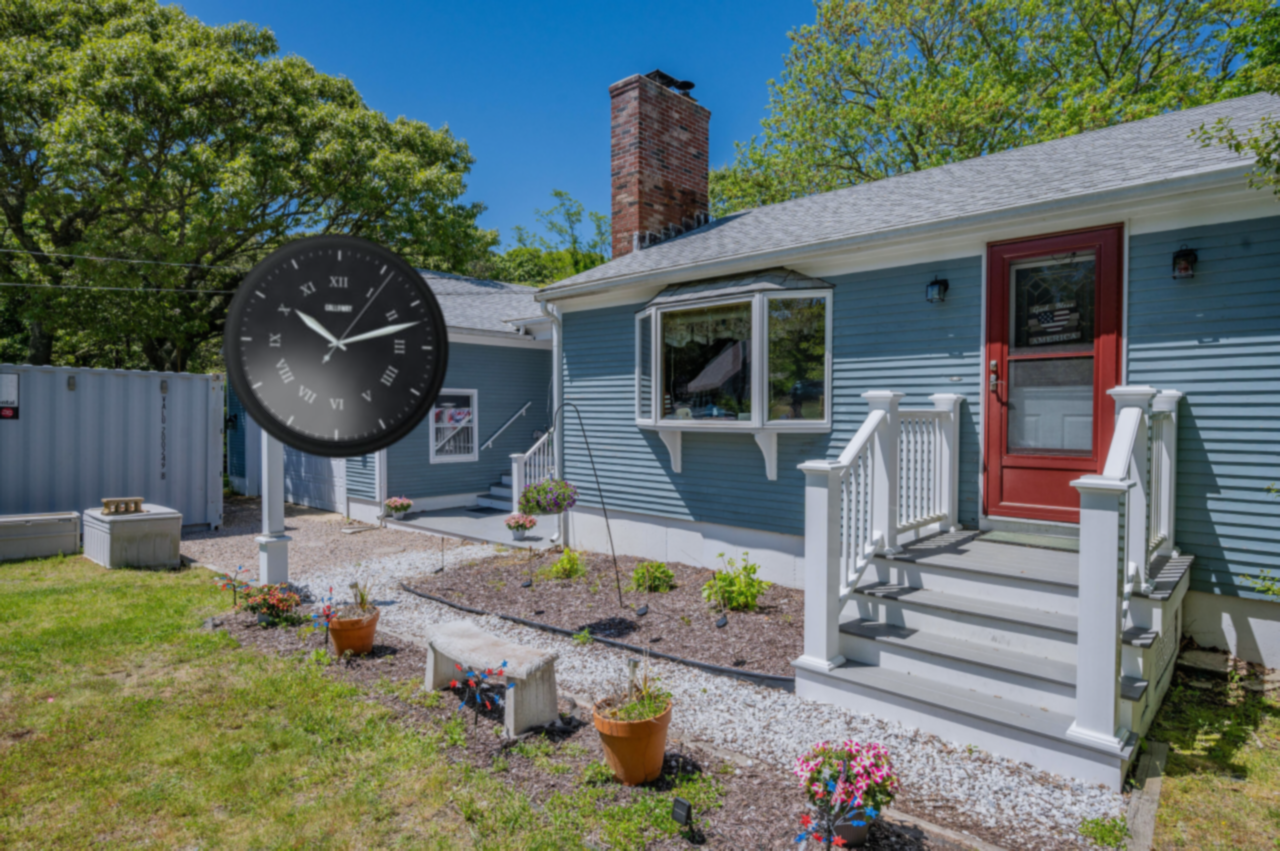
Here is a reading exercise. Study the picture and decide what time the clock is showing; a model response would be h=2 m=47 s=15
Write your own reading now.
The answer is h=10 m=12 s=6
